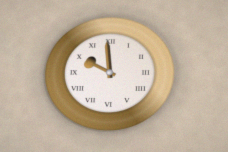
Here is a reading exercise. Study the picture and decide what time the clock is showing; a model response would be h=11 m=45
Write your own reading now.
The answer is h=9 m=59
